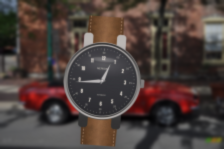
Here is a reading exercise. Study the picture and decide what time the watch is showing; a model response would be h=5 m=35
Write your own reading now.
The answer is h=12 m=44
